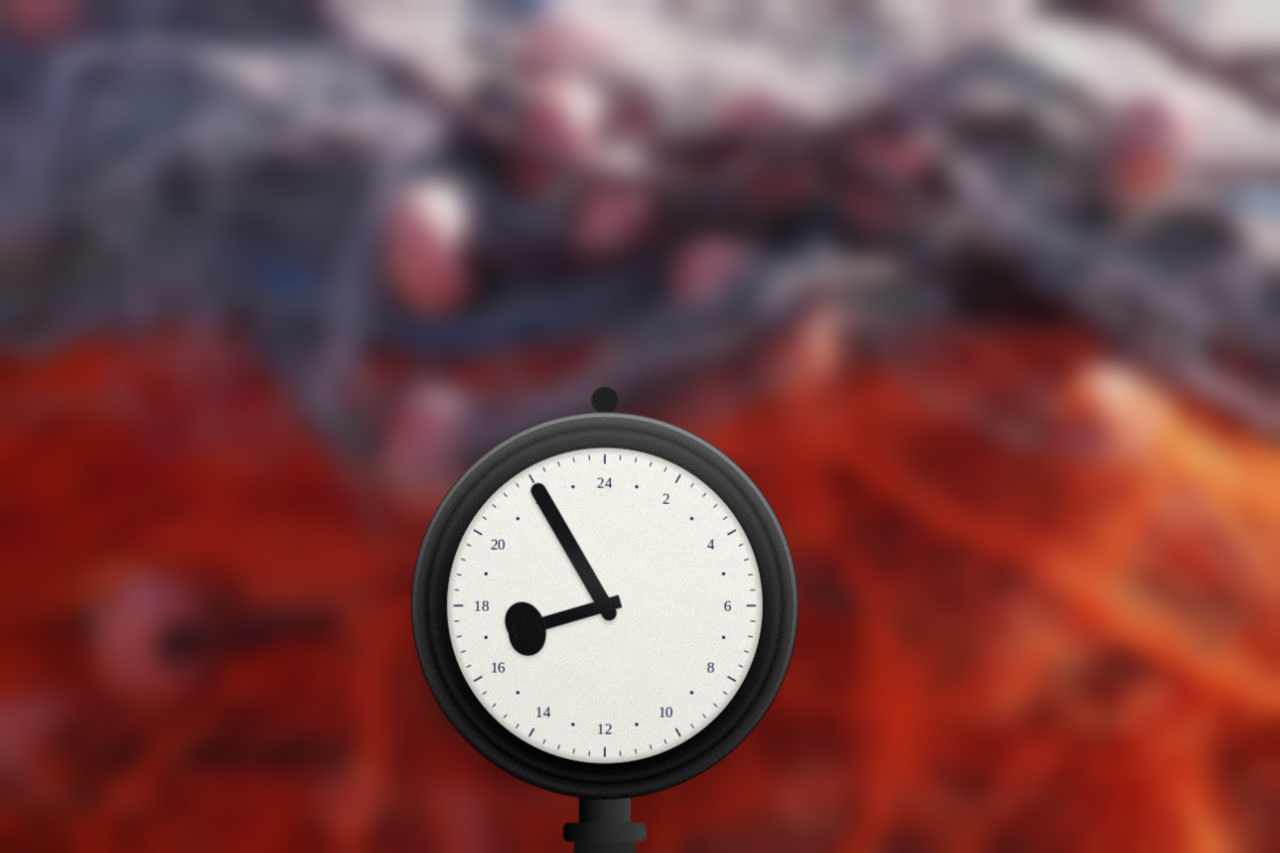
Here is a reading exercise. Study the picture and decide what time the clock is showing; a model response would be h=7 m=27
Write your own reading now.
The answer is h=16 m=55
